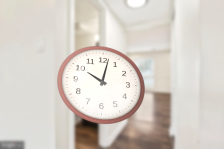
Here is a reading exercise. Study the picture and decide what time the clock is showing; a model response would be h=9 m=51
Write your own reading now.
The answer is h=10 m=2
